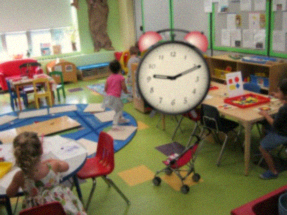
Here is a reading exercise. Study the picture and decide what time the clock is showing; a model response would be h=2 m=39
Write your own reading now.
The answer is h=9 m=11
